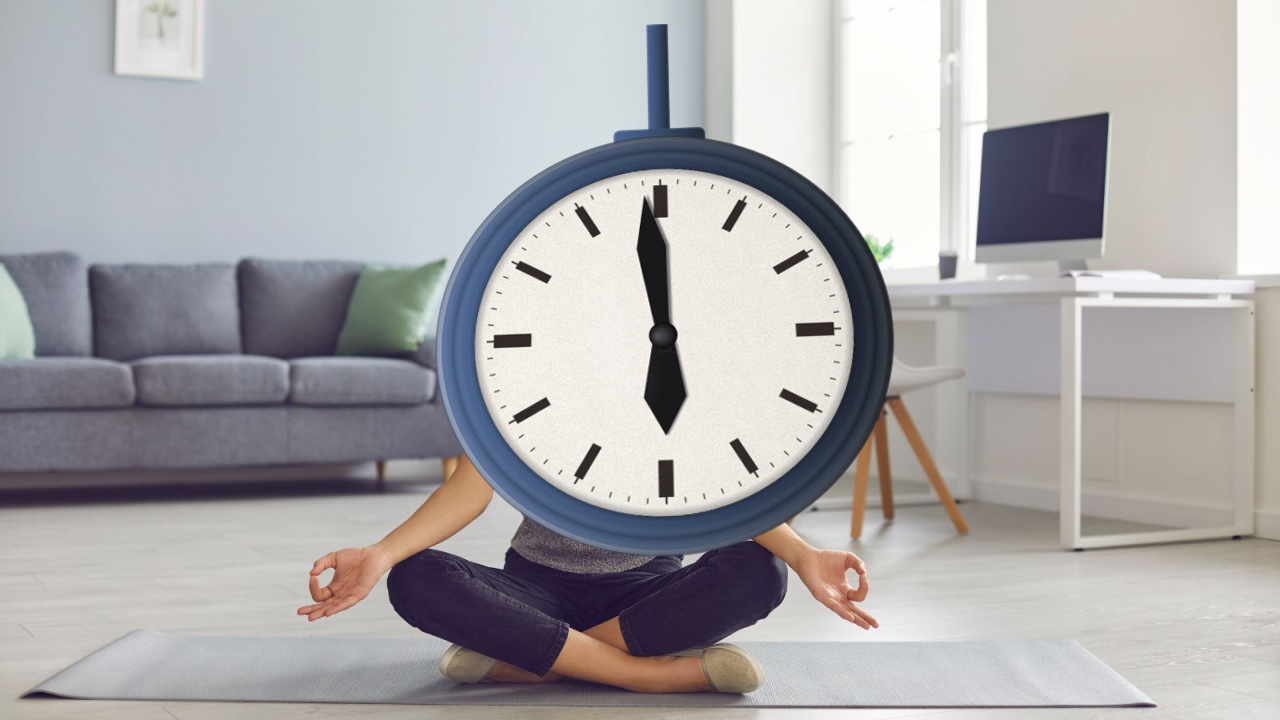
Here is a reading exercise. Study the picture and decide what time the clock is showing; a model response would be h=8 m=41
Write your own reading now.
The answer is h=5 m=59
